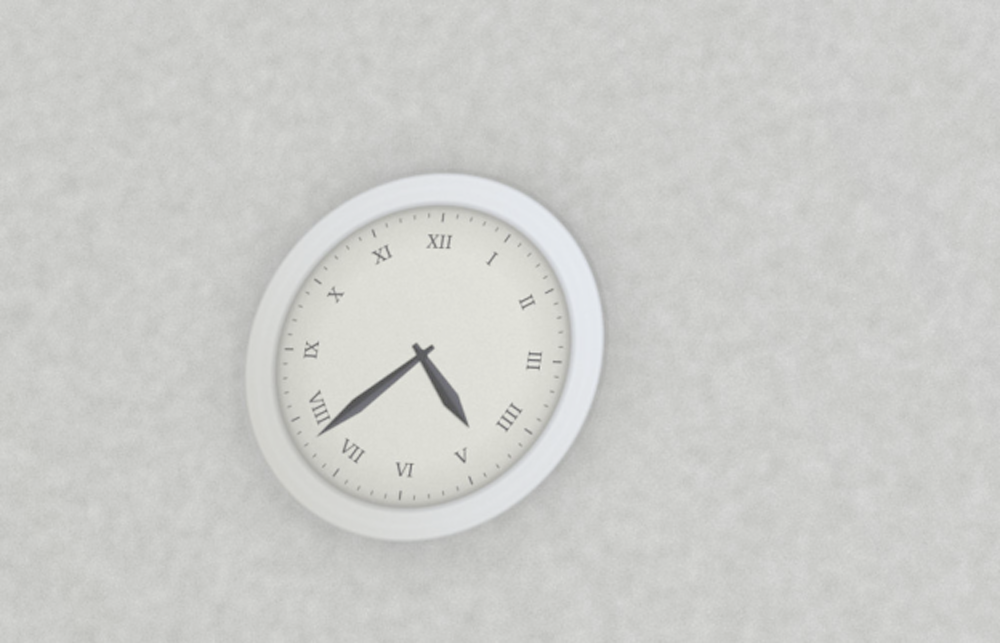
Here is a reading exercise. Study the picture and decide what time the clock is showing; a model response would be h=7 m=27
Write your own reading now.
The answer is h=4 m=38
